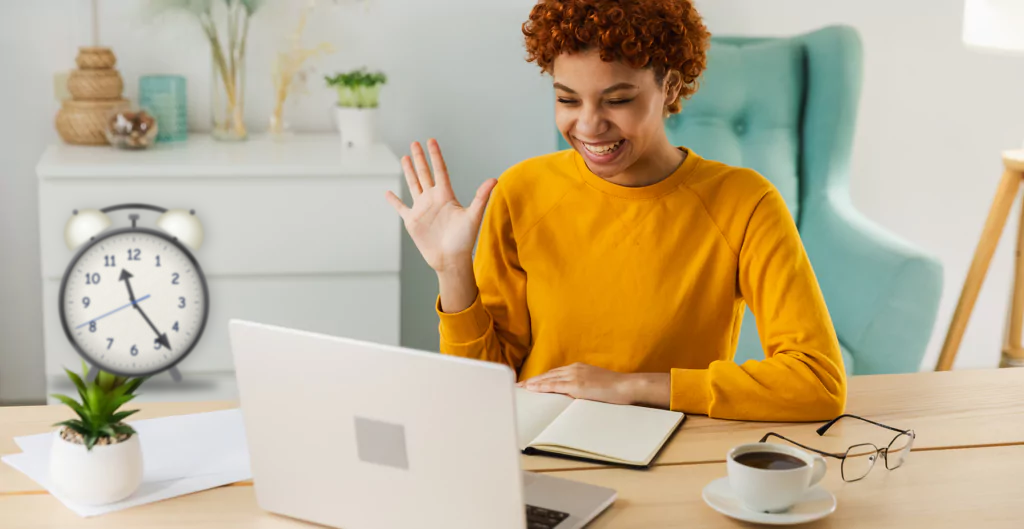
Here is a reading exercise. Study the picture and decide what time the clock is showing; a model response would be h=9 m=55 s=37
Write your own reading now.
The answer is h=11 m=23 s=41
